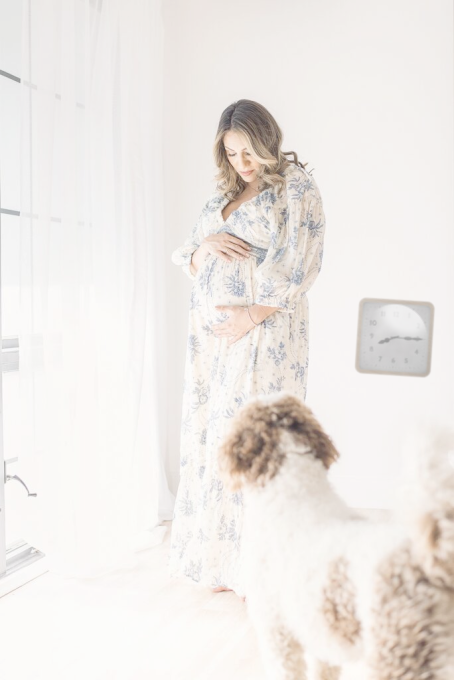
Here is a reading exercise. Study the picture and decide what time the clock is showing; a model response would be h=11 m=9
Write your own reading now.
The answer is h=8 m=15
